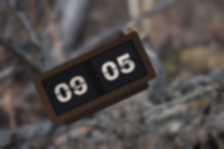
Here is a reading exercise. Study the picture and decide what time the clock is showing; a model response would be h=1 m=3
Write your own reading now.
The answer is h=9 m=5
